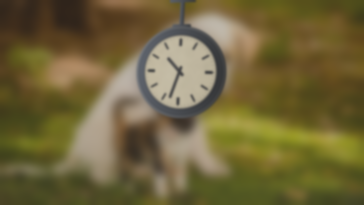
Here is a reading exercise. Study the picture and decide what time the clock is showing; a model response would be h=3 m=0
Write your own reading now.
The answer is h=10 m=33
